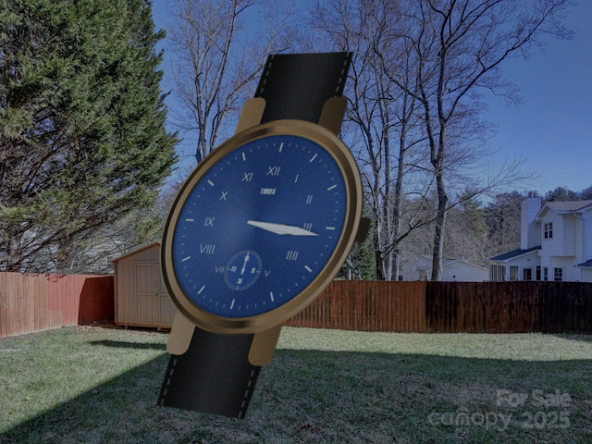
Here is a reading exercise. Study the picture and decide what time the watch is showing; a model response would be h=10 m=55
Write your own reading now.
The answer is h=3 m=16
